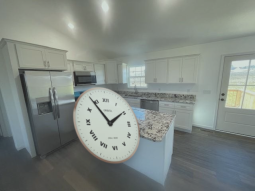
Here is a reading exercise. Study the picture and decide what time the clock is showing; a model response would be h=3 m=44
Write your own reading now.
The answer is h=1 m=54
